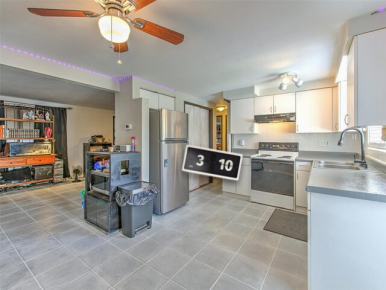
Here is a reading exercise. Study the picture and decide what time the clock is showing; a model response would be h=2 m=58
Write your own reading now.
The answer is h=3 m=10
